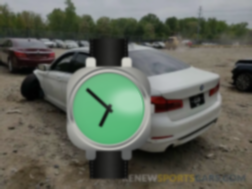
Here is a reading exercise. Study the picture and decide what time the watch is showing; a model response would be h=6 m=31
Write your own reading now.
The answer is h=6 m=52
